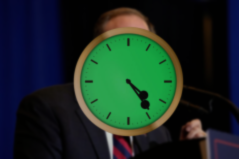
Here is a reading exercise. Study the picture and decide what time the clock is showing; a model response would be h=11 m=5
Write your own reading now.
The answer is h=4 m=24
